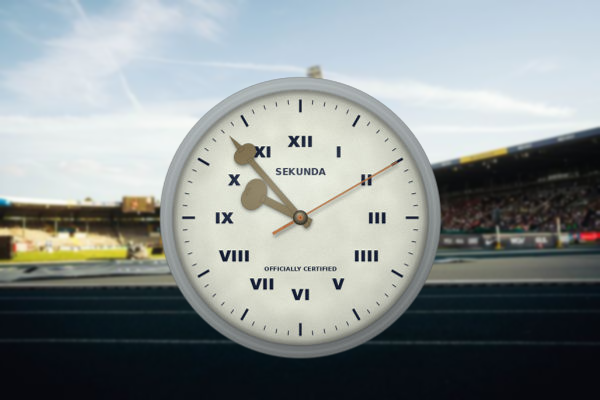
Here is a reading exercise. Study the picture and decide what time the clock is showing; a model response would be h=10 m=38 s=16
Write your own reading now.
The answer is h=9 m=53 s=10
